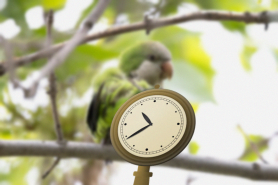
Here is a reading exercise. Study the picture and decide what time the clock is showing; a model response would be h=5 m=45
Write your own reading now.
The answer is h=10 m=39
